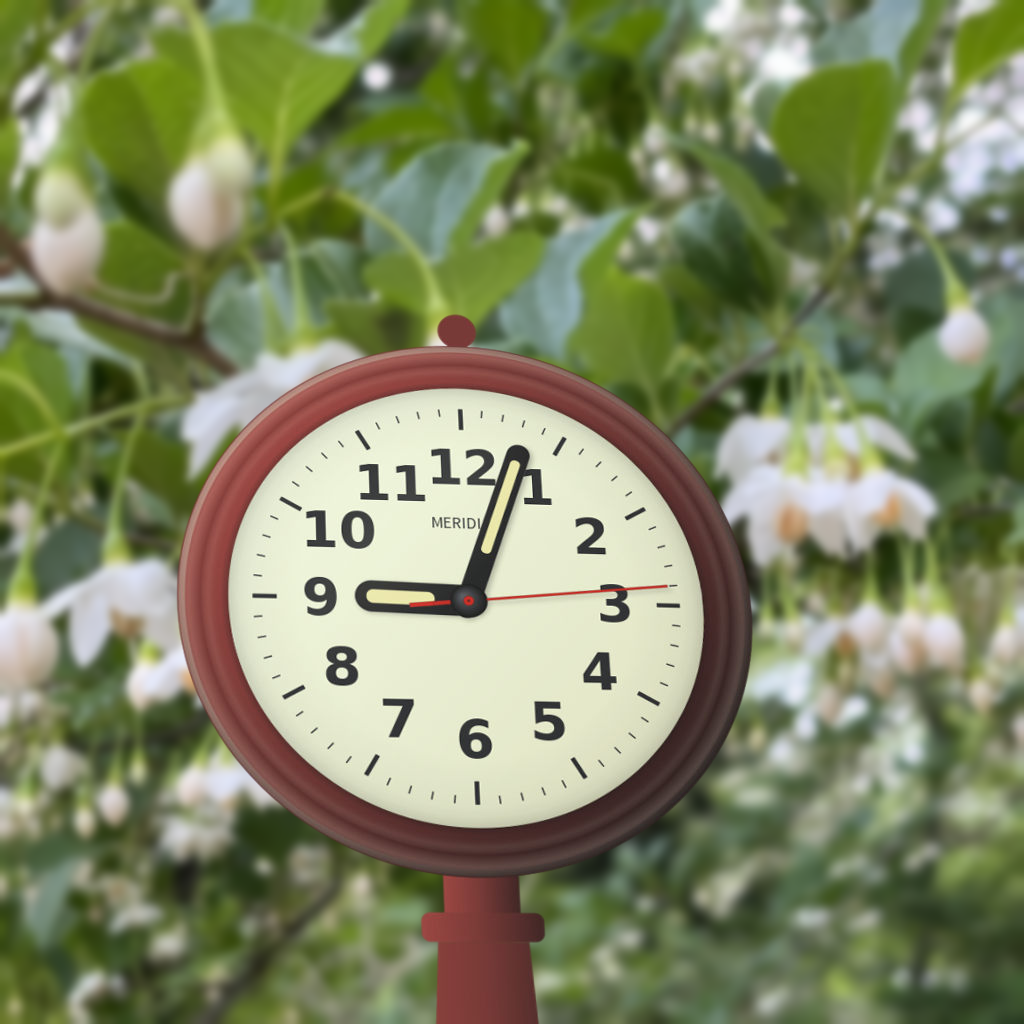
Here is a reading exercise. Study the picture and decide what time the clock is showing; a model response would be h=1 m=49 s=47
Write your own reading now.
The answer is h=9 m=3 s=14
